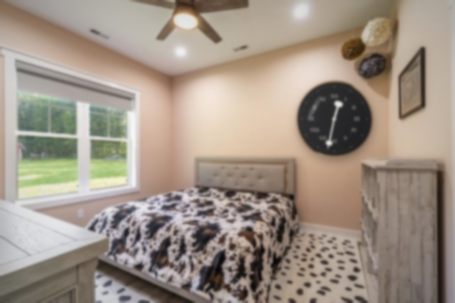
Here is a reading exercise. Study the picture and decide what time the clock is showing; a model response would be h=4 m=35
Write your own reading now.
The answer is h=12 m=32
